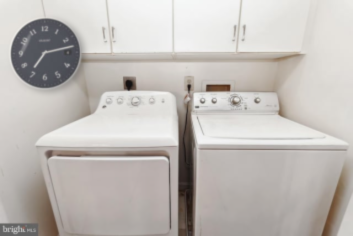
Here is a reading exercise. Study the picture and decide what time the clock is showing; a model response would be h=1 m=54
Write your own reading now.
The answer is h=7 m=13
